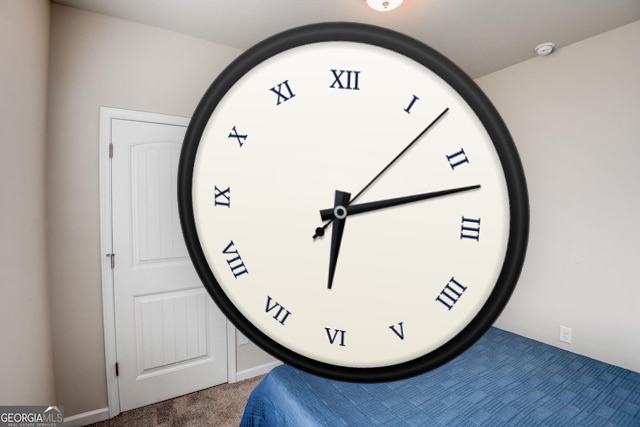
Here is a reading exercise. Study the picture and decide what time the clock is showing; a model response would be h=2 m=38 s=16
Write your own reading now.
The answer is h=6 m=12 s=7
